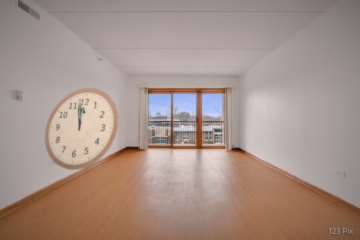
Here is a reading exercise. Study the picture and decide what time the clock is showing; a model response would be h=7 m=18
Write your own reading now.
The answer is h=11 m=58
